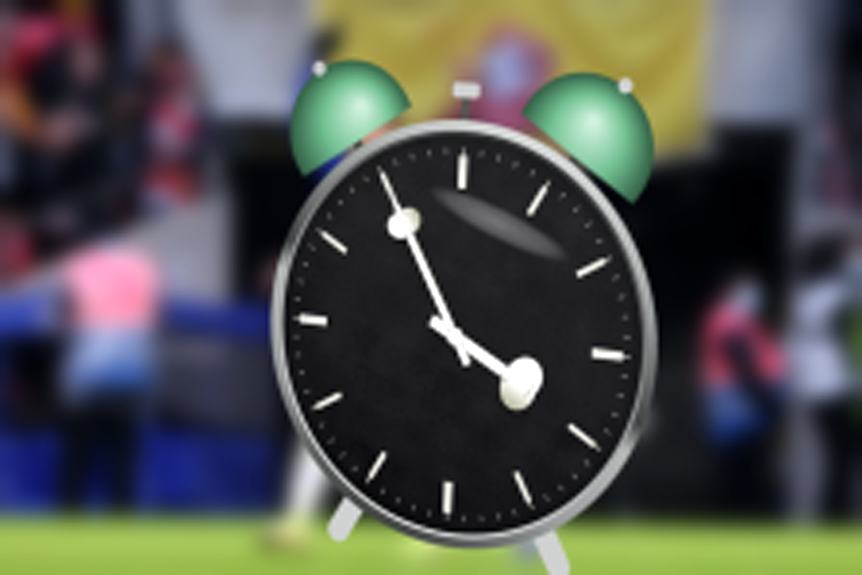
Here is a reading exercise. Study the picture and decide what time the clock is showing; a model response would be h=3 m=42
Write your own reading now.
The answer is h=3 m=55
